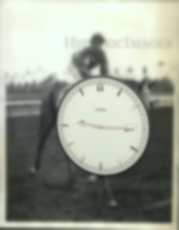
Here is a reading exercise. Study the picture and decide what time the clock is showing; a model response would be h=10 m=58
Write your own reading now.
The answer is h=9 m=15
